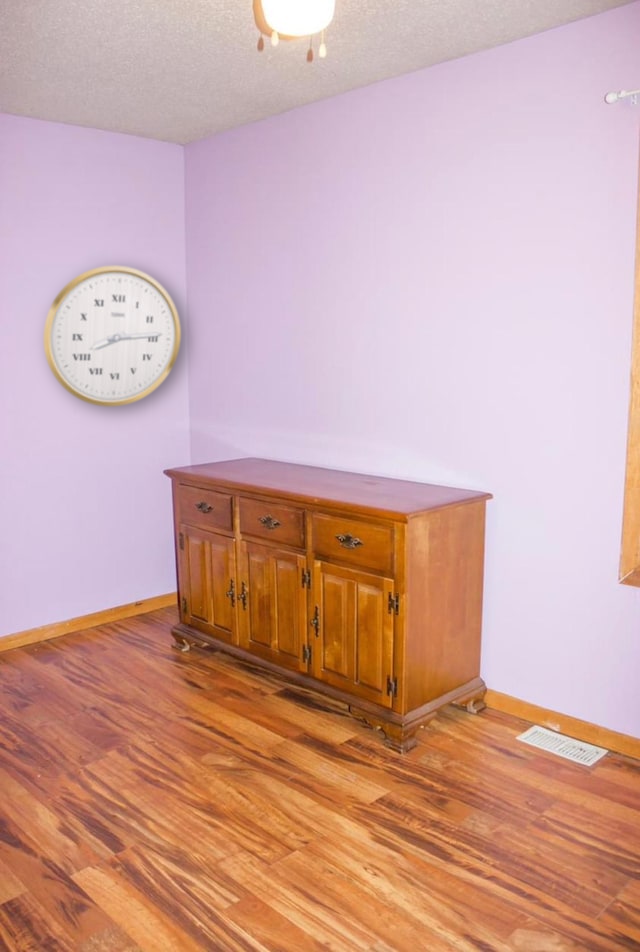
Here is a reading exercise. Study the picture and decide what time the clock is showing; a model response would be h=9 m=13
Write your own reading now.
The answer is h=8 m=14
